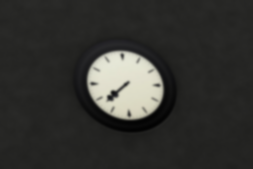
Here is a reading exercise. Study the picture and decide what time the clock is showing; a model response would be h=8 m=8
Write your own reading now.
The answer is h=7 m=38
